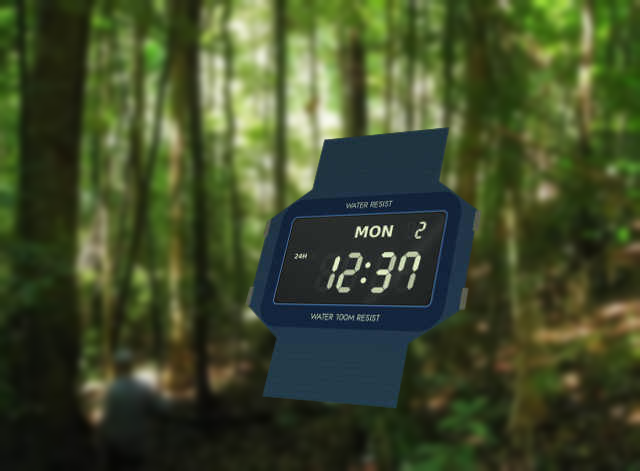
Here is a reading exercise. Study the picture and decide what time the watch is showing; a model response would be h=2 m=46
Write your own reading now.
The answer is h=12 m=37
